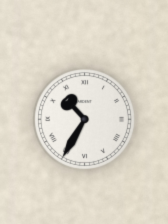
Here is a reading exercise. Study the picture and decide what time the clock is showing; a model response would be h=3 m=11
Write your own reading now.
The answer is h=10 m=35
